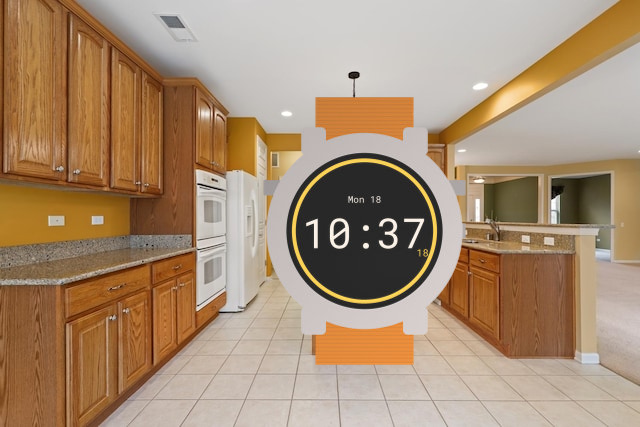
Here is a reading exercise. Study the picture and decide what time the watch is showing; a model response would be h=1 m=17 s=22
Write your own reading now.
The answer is h=10 m=37 s=18
